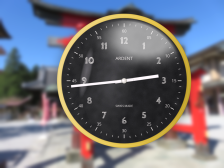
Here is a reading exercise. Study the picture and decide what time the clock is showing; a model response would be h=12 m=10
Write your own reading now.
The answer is h=2 m=44
